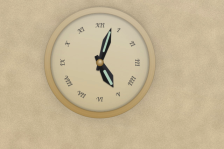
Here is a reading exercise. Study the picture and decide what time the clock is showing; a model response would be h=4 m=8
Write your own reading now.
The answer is h=5 m=3
